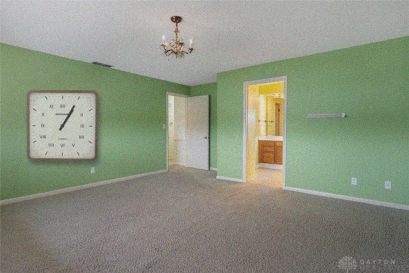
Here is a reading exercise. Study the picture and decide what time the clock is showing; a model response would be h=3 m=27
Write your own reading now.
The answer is h=1 m=5
